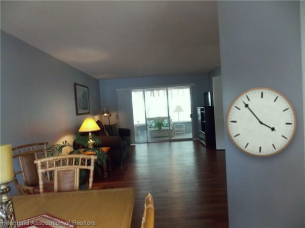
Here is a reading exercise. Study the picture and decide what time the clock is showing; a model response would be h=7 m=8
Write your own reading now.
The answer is h=3 m=53
